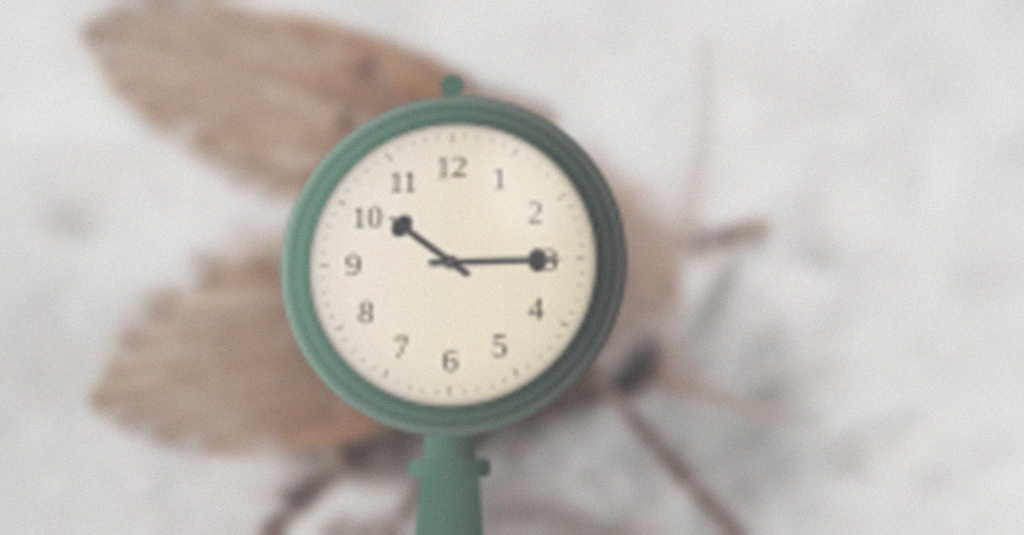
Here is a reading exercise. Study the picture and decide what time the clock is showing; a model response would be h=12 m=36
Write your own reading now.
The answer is h=10 m=15
